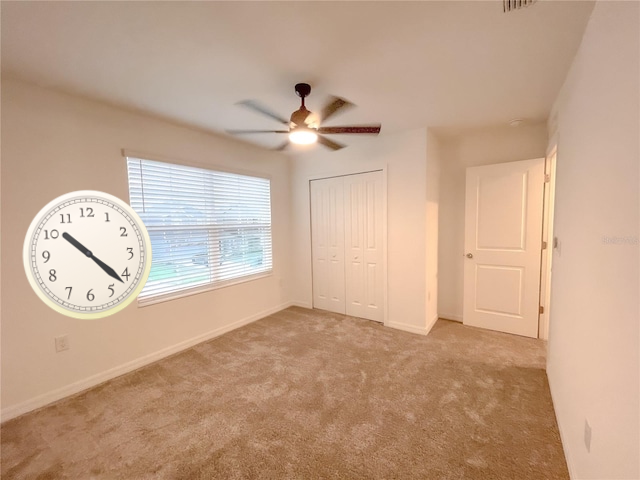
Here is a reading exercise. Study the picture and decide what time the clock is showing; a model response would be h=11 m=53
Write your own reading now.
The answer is h=10 m=22
